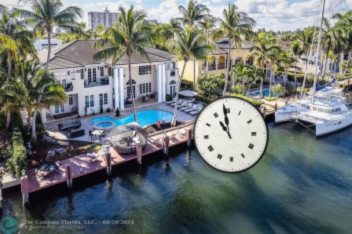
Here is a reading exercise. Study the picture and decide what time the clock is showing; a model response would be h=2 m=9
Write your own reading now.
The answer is h=10 m=59
